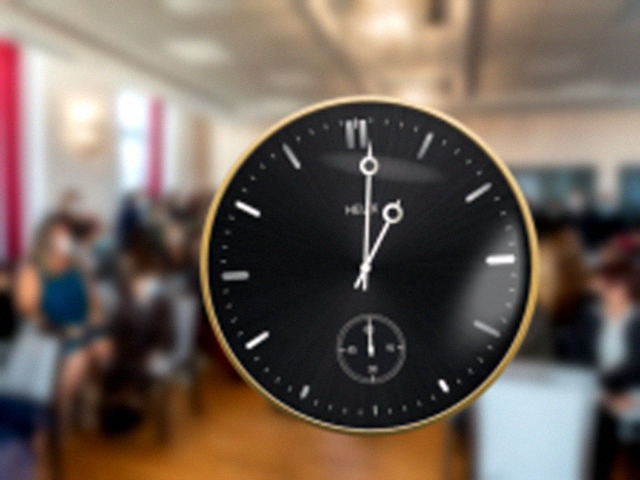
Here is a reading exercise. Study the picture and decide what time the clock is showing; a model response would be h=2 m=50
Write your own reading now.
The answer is h=1 m=1
